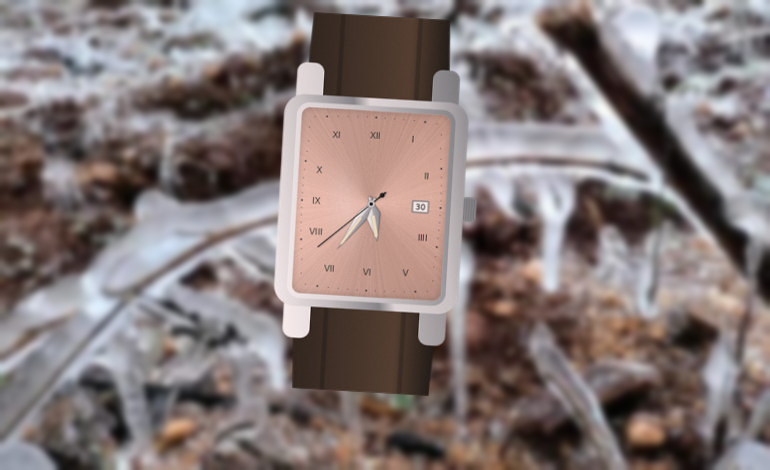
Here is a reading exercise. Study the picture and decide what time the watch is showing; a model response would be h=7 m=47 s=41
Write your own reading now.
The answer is h=5 m=35 s=38
